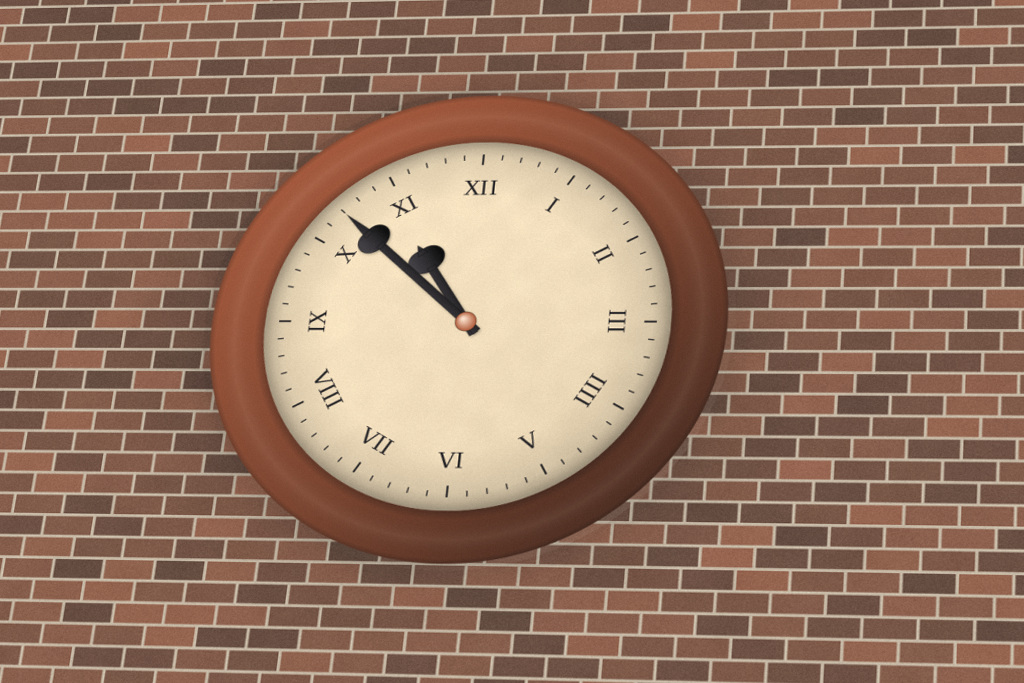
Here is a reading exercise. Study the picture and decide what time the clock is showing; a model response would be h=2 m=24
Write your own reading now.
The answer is h=10 m=52
